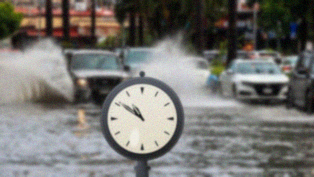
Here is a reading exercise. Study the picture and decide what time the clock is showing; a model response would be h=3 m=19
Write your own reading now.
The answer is h=10 m=51
